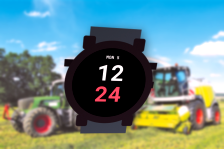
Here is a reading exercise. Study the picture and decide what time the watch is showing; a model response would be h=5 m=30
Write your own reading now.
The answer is h=12 m=24
